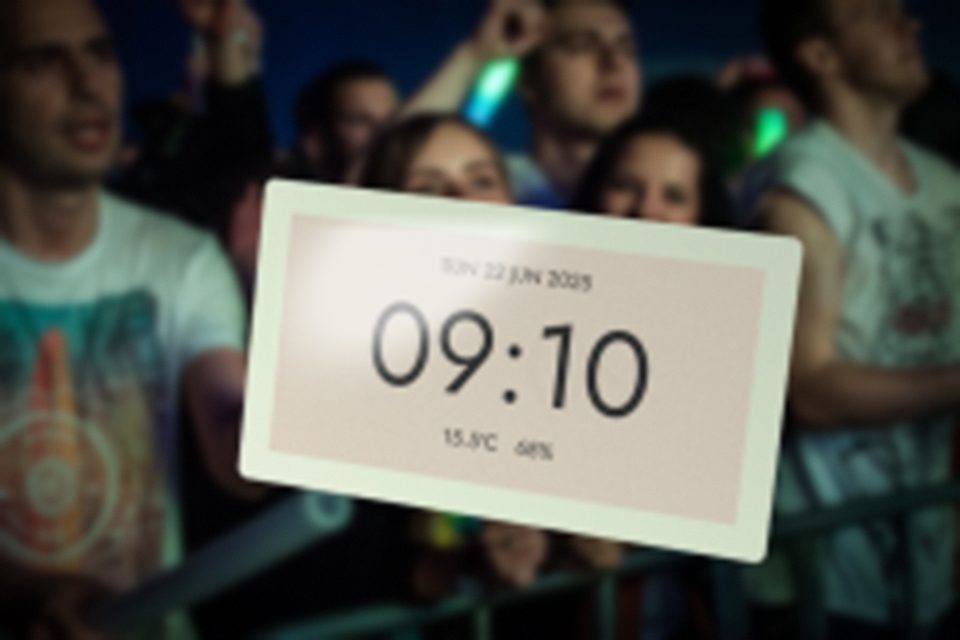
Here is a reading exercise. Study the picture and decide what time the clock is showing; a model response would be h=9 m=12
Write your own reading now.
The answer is h=9 m=10
